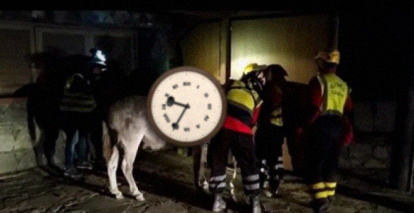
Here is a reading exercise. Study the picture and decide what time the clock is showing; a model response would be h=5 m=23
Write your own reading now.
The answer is h=9 m=35
